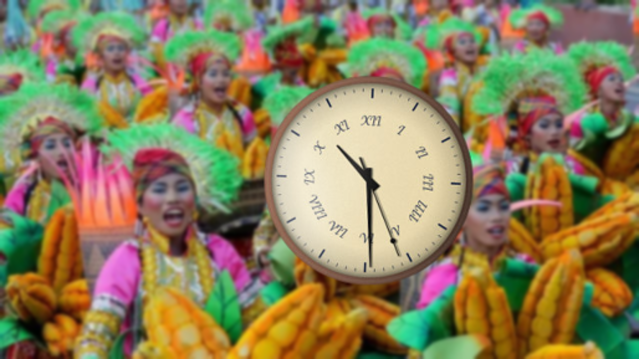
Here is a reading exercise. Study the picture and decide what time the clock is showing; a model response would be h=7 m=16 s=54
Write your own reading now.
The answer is h=10 m=29 s=26
